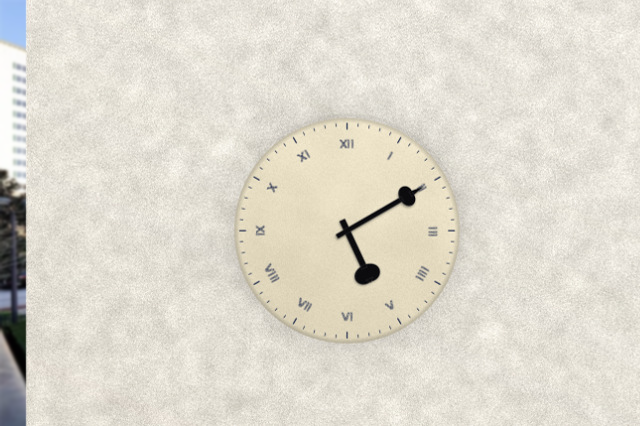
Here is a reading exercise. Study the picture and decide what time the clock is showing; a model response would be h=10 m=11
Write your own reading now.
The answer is h=5 m=10
